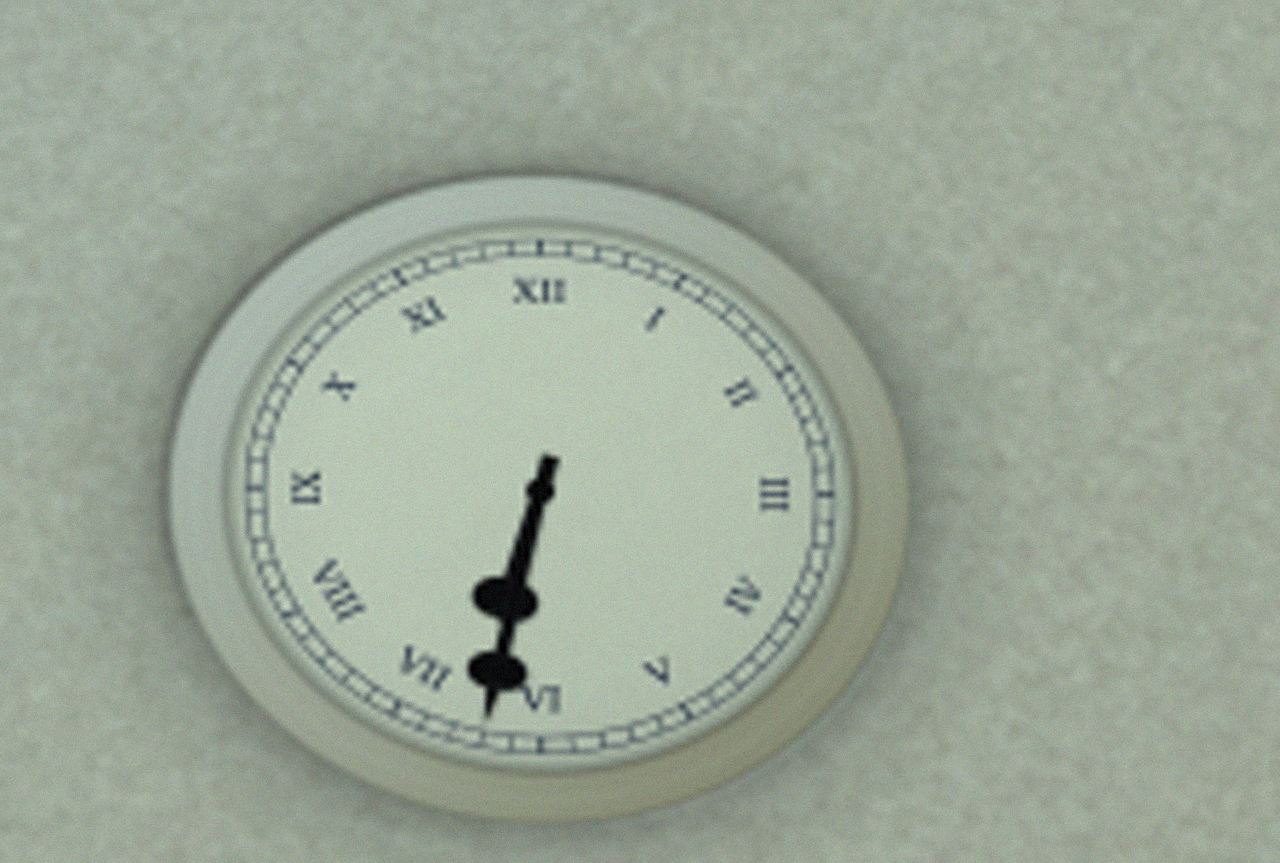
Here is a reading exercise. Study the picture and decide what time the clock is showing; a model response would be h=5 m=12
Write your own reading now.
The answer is h=6 m=32
